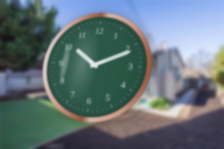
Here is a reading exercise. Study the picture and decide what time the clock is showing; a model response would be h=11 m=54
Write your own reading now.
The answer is h=10 m=11
